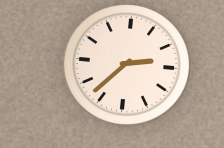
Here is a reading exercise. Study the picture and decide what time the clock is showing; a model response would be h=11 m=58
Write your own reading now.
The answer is h=2 m=37
